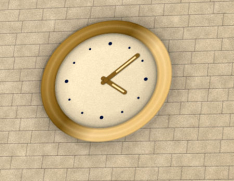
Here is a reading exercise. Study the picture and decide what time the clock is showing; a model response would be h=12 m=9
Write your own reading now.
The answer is h=4 m=8
